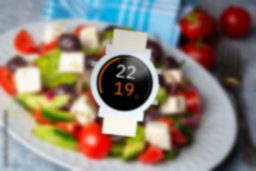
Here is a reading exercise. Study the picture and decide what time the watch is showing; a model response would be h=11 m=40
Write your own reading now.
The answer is h=22 m=19
